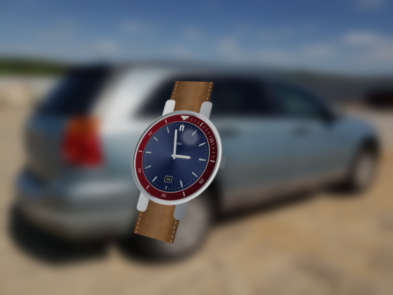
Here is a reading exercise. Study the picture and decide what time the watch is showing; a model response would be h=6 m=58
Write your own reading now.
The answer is h=2 m=58
